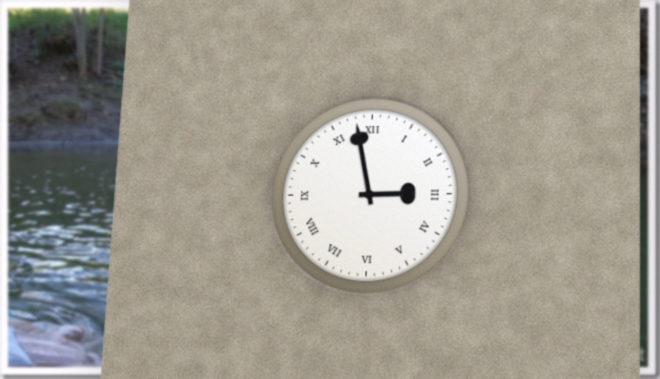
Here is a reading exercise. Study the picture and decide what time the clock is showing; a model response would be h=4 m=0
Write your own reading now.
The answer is h=2 m=58
